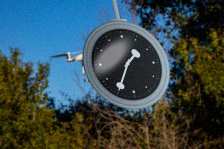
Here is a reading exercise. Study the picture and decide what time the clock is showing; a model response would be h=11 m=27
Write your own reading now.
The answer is h=1 m=35
